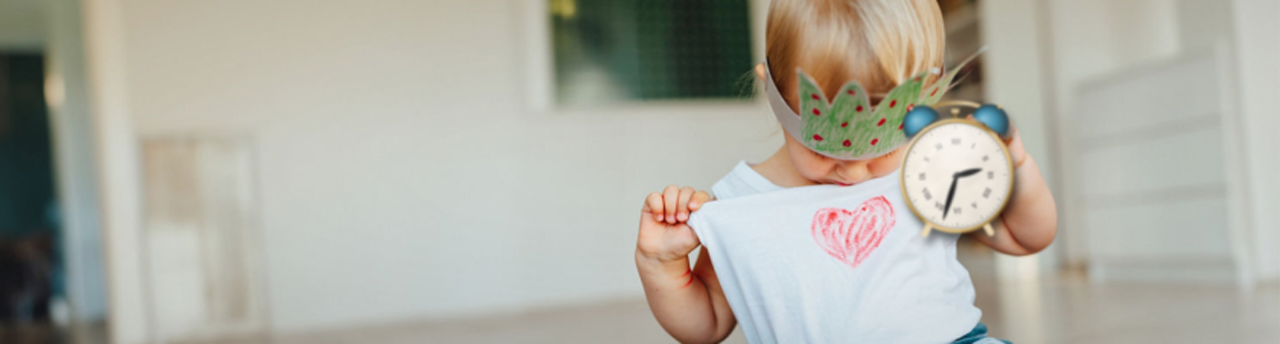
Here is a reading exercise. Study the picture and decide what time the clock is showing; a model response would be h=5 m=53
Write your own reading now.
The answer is h=2 m=33
